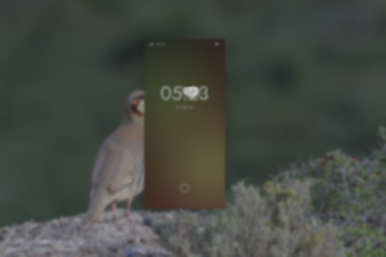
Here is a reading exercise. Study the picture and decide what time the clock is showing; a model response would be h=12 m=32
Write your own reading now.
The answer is h=5 m=23
